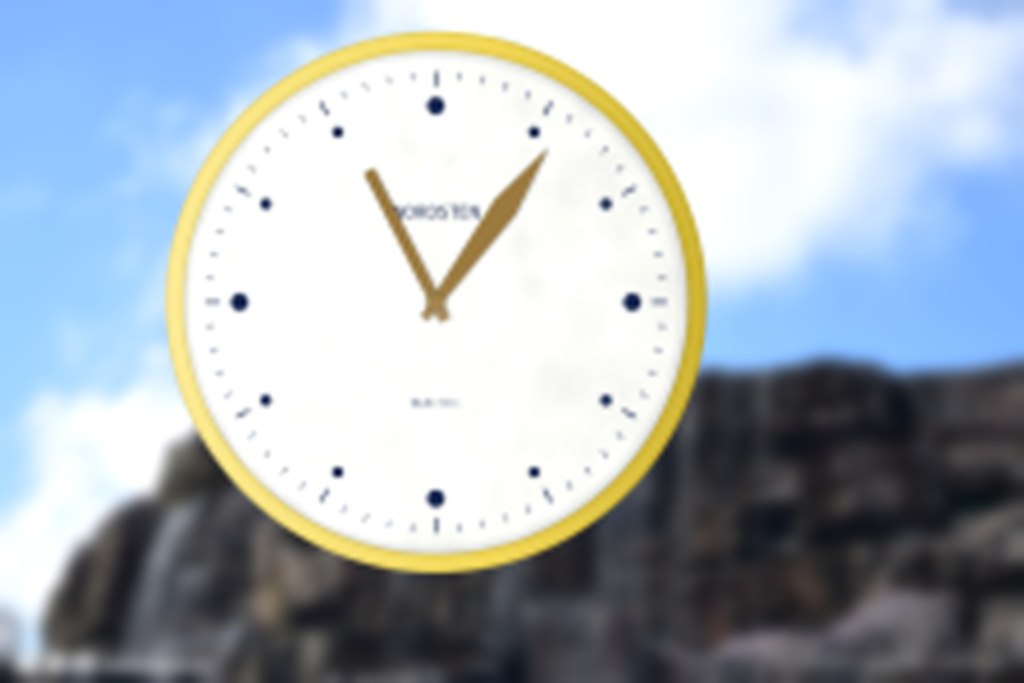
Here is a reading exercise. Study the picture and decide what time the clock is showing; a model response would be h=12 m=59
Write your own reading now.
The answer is h=11 m=6
